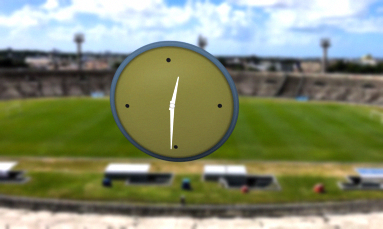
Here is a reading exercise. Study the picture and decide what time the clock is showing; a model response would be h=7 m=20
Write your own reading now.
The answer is h=12 m=31
